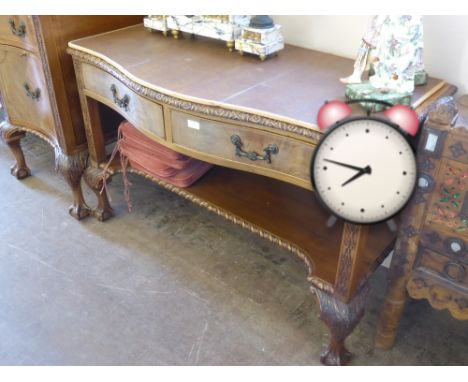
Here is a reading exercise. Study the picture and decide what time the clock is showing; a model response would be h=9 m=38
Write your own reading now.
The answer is h=7 m=47
